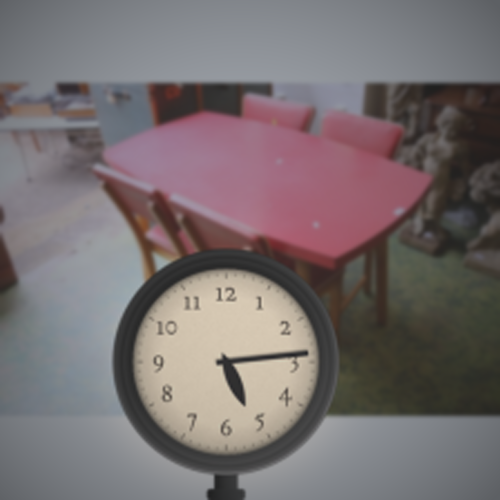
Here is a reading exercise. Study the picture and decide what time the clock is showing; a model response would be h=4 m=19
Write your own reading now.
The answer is h=5 m=14
